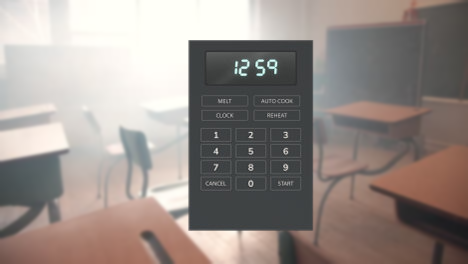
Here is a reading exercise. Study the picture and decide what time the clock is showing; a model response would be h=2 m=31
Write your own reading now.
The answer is h=12 m=59
